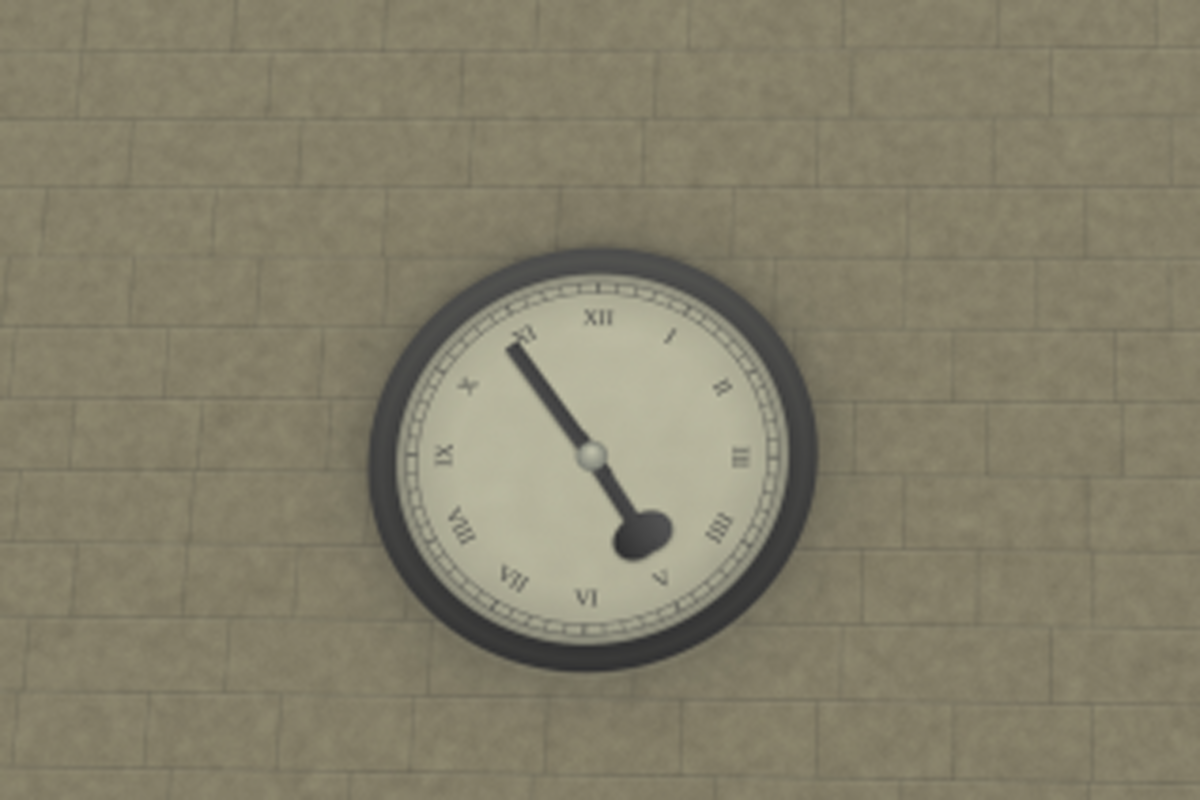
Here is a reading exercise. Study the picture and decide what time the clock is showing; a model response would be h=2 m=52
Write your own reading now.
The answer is h=4 m=54
